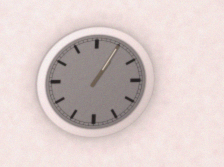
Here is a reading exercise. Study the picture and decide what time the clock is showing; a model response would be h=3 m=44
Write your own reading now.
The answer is h=1 m=5
